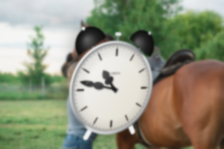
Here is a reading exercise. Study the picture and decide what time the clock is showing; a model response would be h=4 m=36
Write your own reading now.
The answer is h=10 m=47
